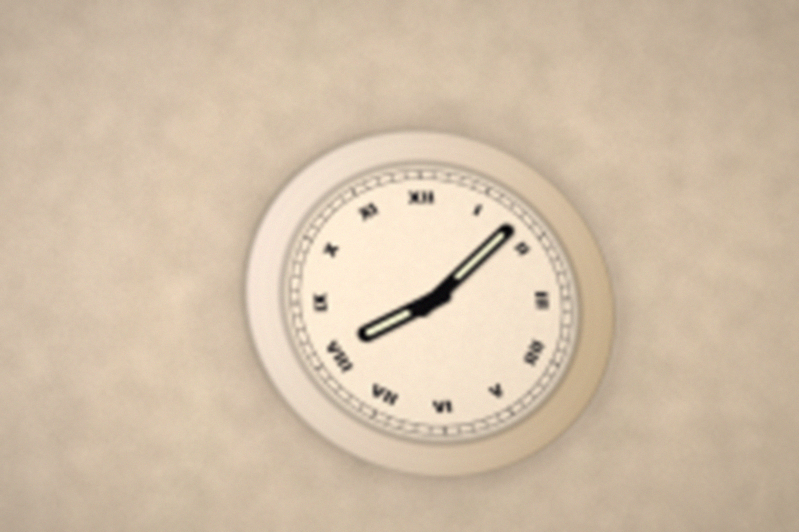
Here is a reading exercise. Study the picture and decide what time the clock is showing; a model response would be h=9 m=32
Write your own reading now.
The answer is h=8 m=8
